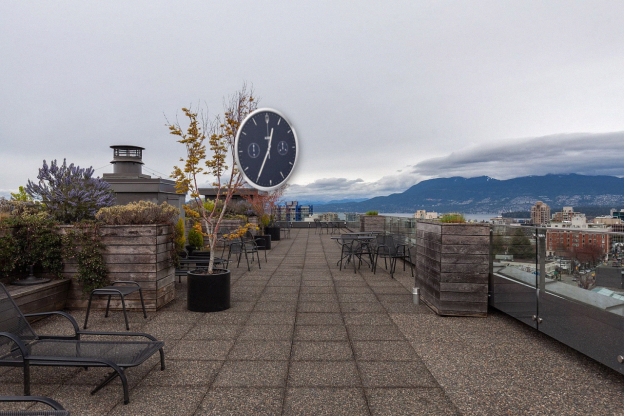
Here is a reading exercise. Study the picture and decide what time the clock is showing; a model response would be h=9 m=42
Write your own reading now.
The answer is h=12 m=35
